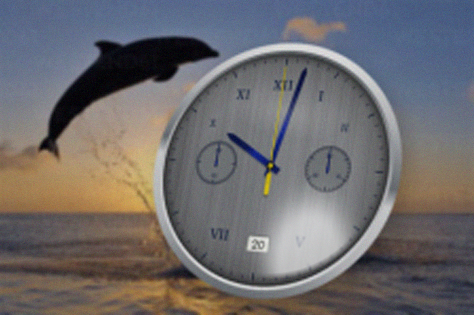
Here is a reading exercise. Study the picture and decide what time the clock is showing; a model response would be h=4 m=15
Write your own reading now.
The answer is h=10 m=2
